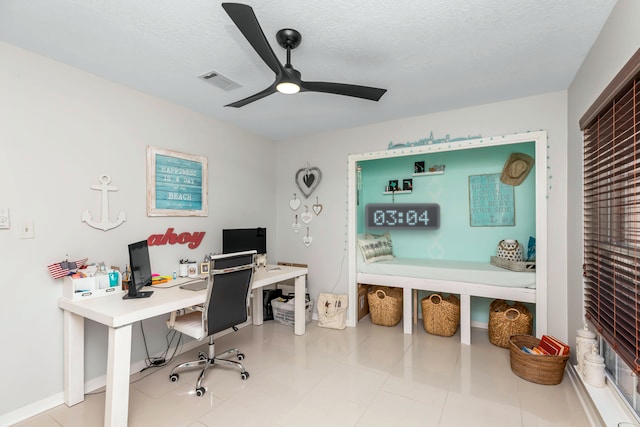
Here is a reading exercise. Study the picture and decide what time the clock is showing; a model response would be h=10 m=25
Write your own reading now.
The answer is h=3 m=4
